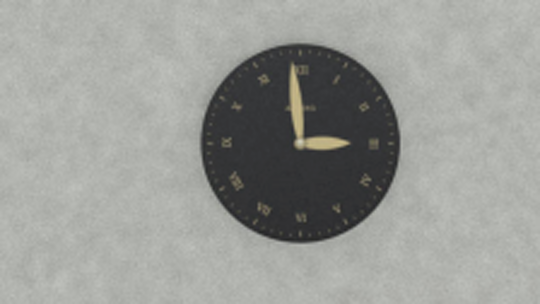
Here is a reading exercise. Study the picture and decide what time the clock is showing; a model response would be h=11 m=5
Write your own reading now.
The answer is h=2 m=59
